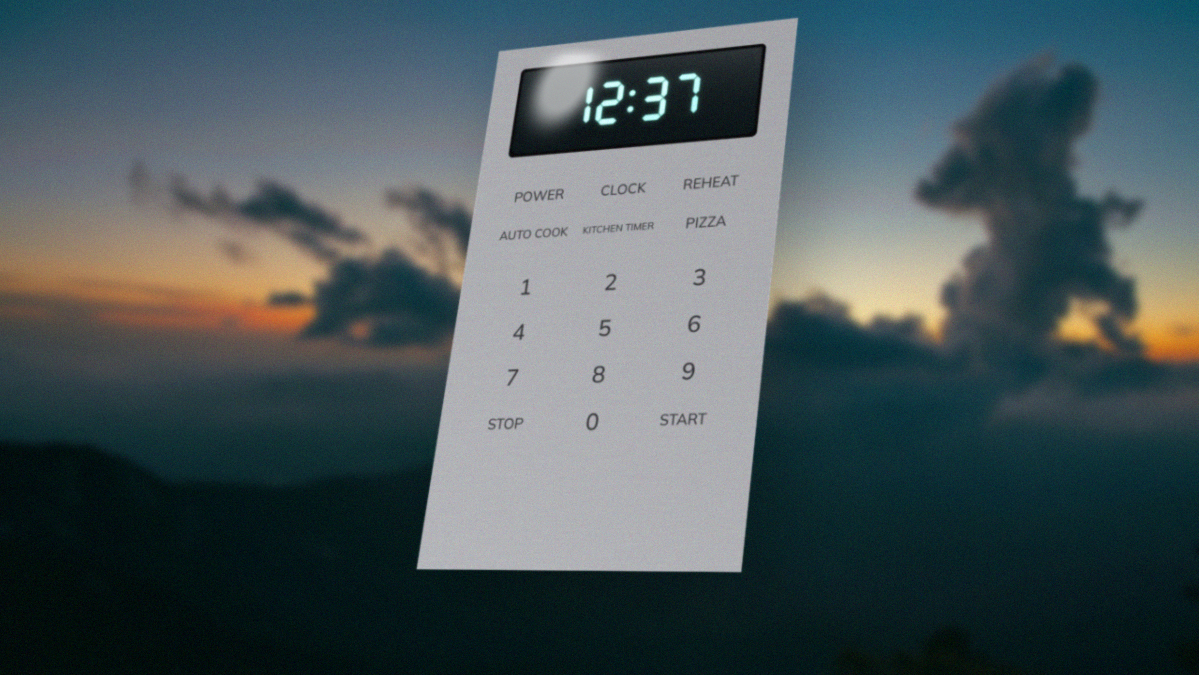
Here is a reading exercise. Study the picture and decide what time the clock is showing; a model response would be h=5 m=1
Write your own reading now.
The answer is h=12 m=37
